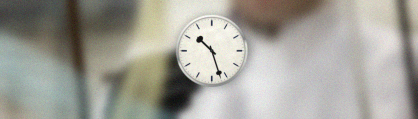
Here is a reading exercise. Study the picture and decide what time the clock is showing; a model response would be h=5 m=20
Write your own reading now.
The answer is h=10 m=27
